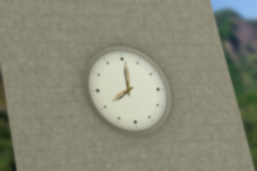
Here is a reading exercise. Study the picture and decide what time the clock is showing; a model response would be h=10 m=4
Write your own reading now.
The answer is h=8 m=1
